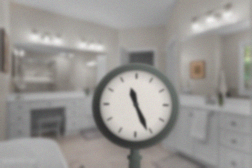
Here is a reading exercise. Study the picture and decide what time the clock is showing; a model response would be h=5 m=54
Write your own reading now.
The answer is h=11 m=26
